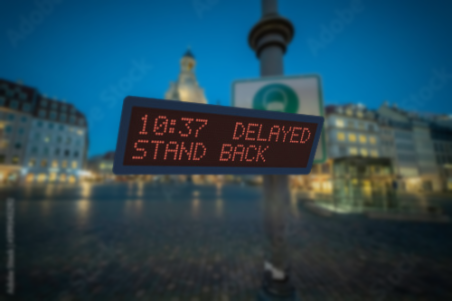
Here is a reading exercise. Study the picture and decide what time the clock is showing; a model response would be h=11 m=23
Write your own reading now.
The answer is h=10 m=37
